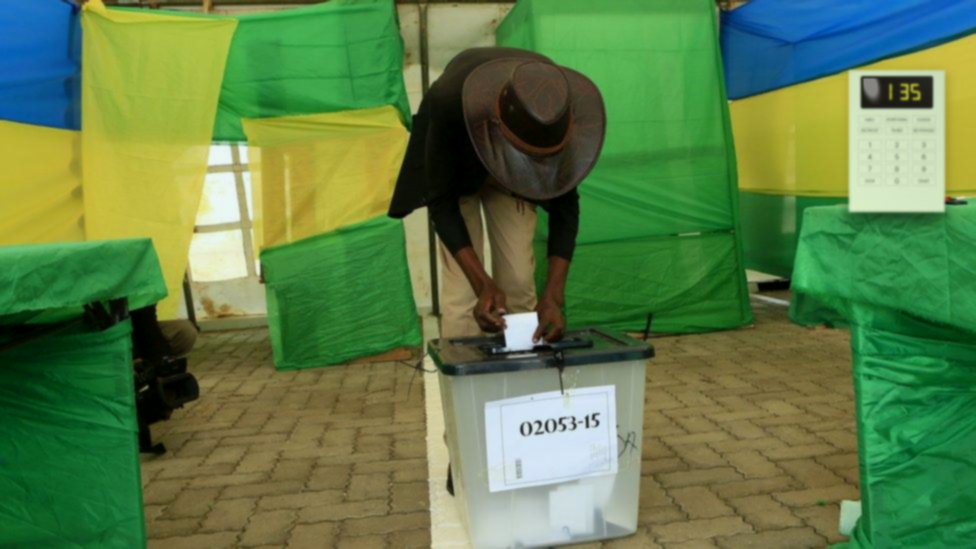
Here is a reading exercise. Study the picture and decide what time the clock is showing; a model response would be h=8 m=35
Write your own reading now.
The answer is h=1 m=35
